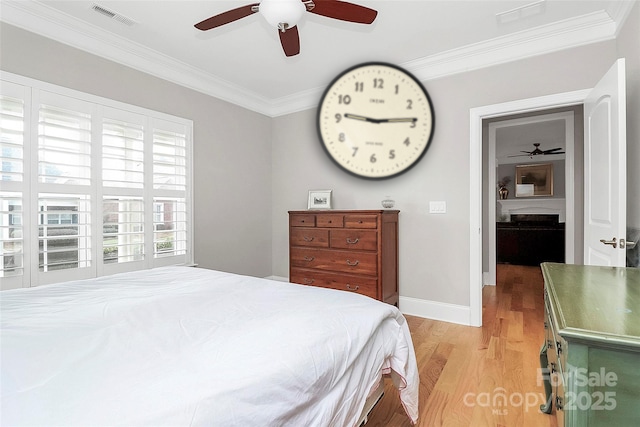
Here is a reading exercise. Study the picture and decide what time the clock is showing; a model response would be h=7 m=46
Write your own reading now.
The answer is h=9 m=14
